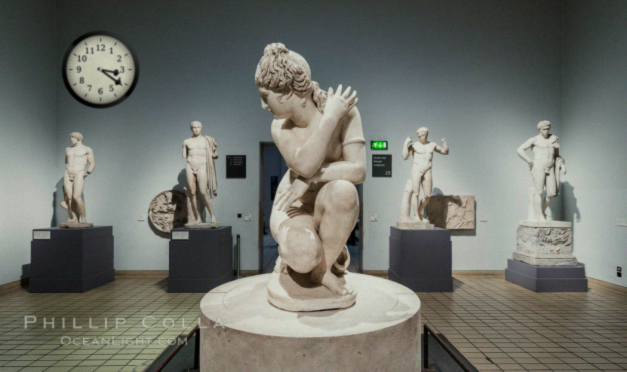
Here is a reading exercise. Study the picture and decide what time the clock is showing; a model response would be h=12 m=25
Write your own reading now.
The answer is h=3 m=21
